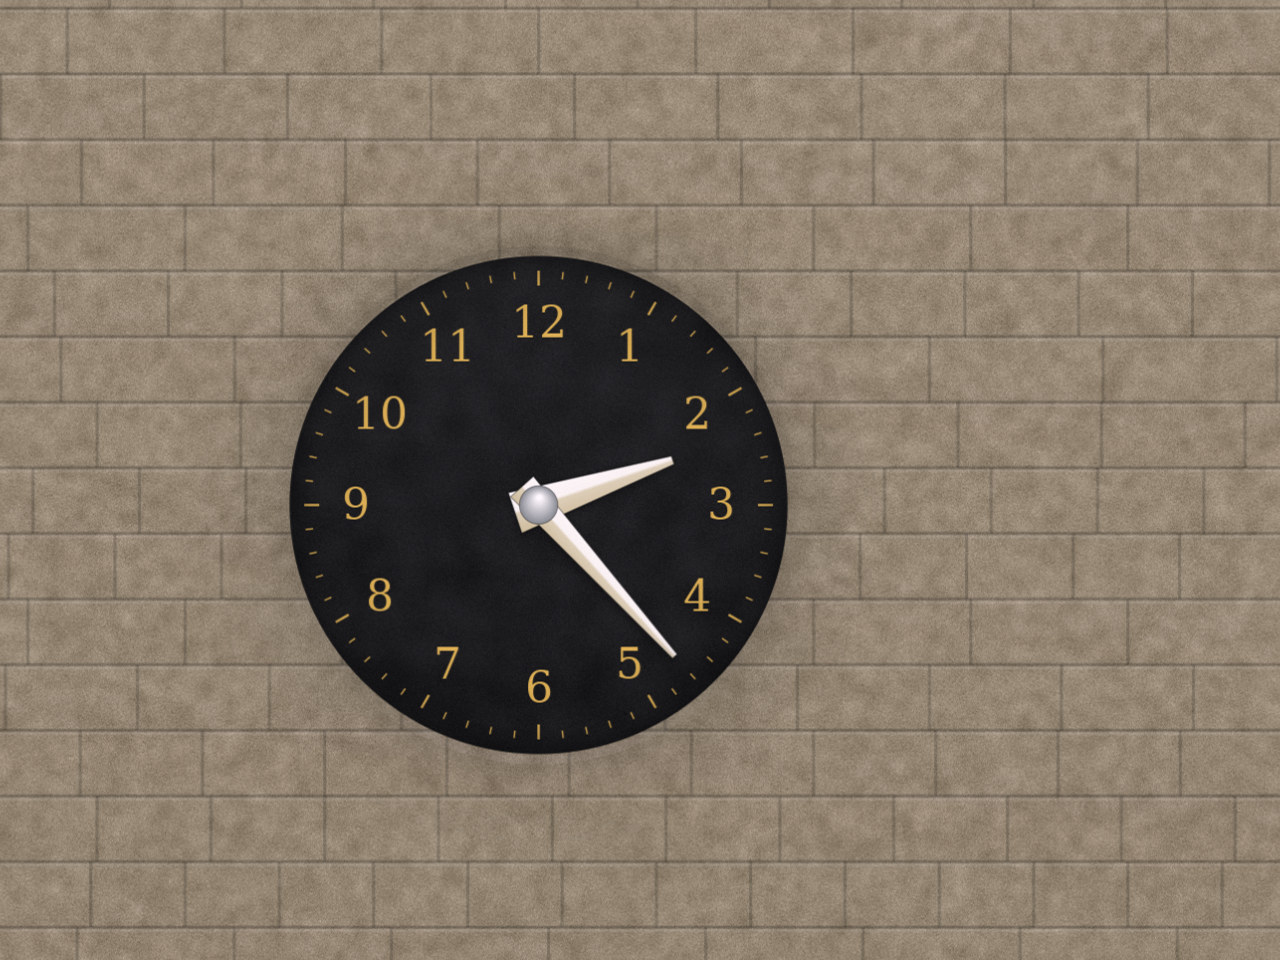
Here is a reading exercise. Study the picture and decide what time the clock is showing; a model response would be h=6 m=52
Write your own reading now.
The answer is h=2 m=23
